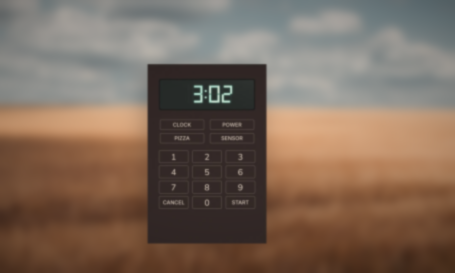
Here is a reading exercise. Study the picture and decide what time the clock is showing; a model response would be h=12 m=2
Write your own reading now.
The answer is h=3 m=2
